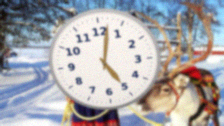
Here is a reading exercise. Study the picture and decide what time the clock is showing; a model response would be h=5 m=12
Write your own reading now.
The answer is h=5 m=2
